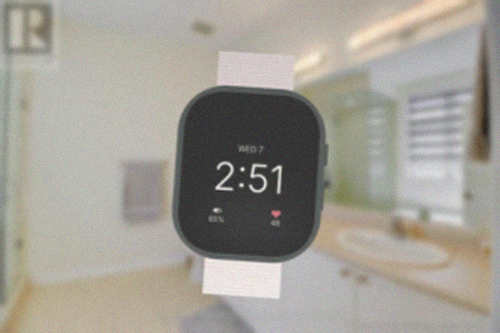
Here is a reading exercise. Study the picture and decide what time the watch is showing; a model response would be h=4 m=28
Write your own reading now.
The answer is h=2 m=51
